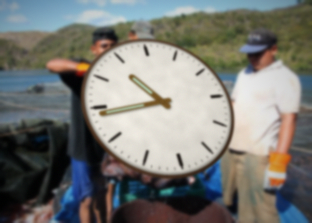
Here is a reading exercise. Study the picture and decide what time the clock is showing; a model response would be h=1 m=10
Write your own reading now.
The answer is h=10 m=44
